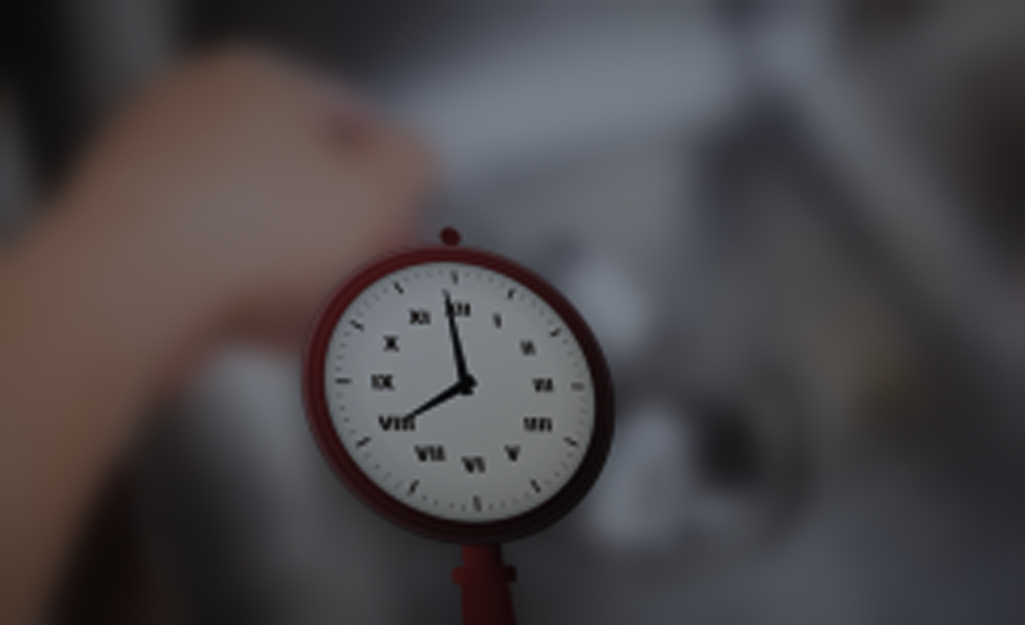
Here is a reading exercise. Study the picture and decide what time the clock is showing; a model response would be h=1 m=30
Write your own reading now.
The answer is h=7 m=59
